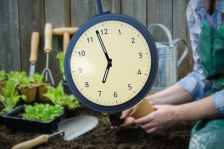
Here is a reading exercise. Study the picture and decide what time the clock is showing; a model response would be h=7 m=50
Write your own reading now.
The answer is h=6 m=58
